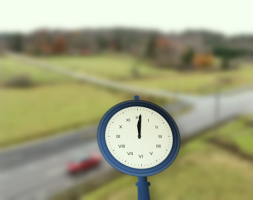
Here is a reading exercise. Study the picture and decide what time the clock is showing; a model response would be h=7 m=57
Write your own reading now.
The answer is h=12 m=1
